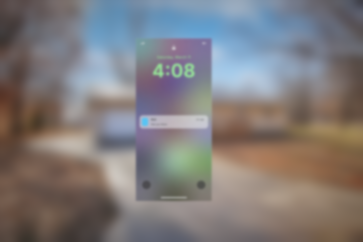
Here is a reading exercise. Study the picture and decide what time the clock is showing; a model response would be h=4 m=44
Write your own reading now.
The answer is h=4 m=8
